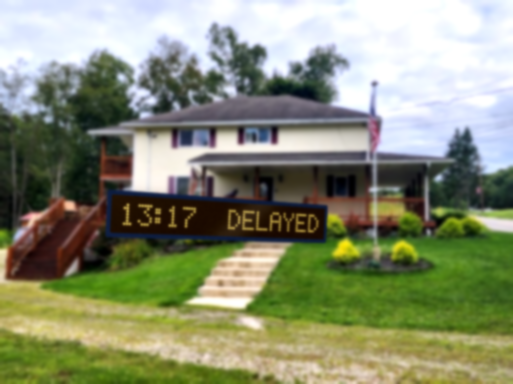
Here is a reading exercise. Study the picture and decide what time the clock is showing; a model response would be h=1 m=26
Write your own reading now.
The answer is h=13 m=17
